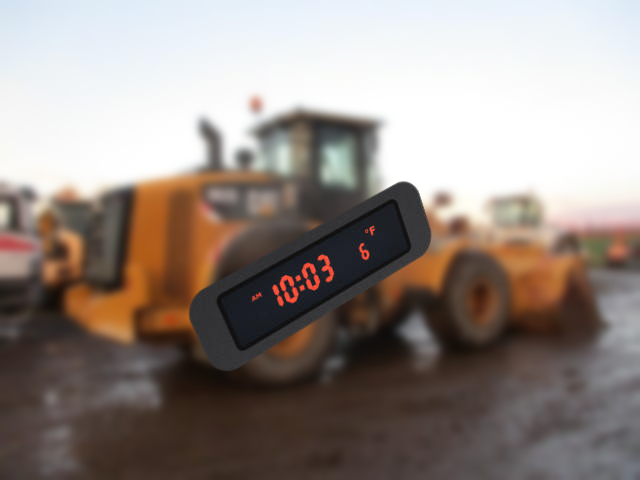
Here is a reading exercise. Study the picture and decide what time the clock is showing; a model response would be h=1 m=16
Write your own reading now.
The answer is h=10 m=3
